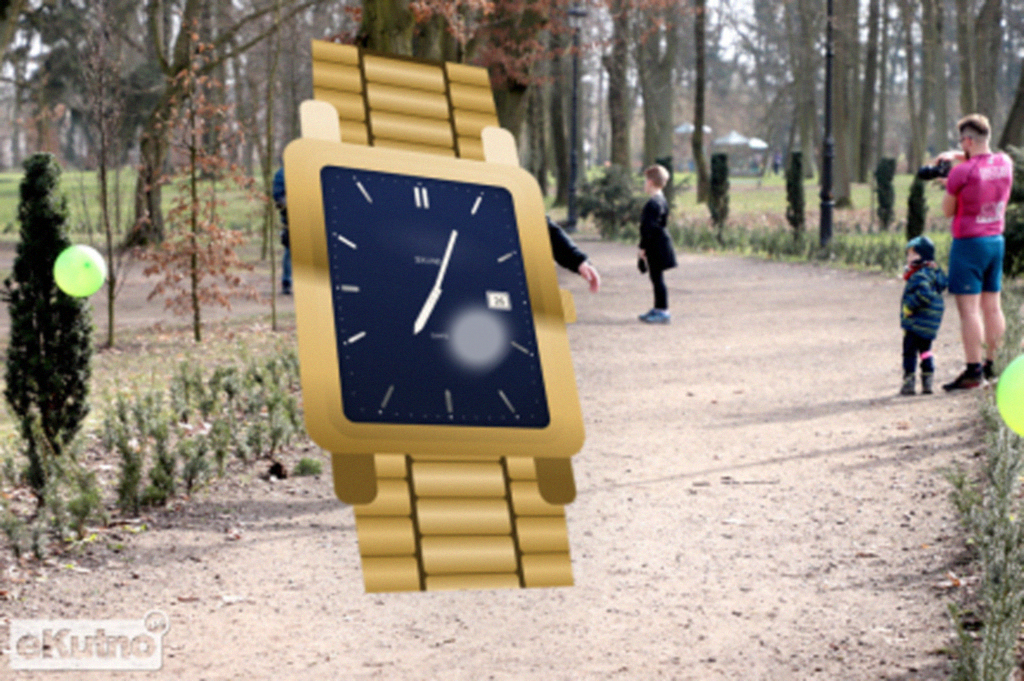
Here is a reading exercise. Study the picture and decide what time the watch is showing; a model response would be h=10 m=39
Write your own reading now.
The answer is h=7 m=4
